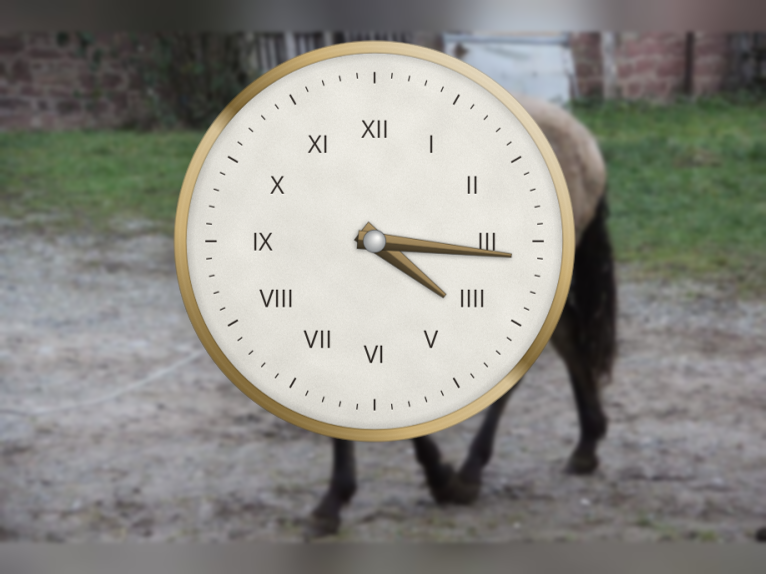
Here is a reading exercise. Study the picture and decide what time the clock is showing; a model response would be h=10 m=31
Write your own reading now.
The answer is h=4 m=16
